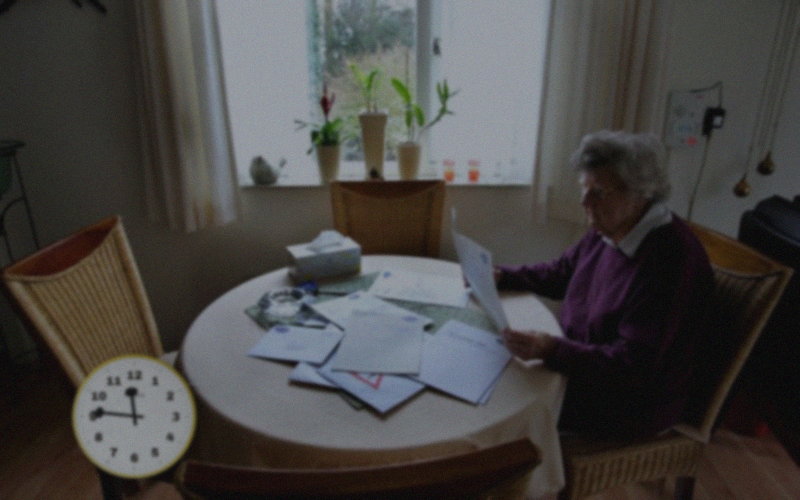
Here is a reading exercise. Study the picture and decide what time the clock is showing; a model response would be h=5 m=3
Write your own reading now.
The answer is h=11 m=46
